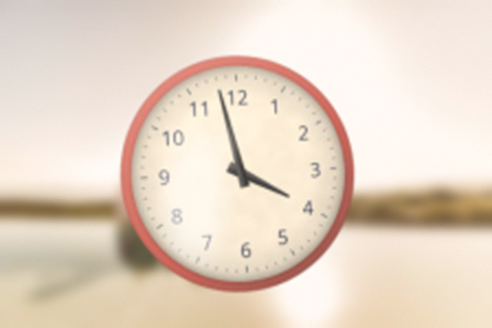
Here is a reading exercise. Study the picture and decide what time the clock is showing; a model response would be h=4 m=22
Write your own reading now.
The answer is h=3 m=58
